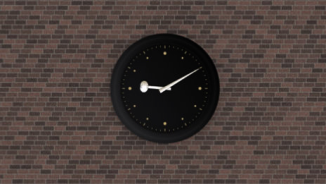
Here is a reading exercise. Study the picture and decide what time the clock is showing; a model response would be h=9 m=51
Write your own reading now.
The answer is h=9 m=10
